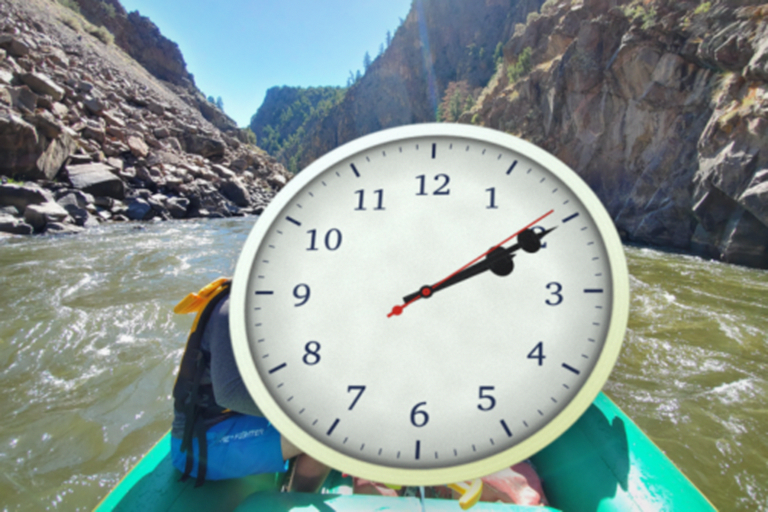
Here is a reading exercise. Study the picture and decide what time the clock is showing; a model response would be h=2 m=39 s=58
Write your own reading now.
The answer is h=2 m=10 s=9
